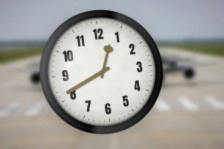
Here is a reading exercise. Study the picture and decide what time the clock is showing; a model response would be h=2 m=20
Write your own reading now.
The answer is h=12 m=41
